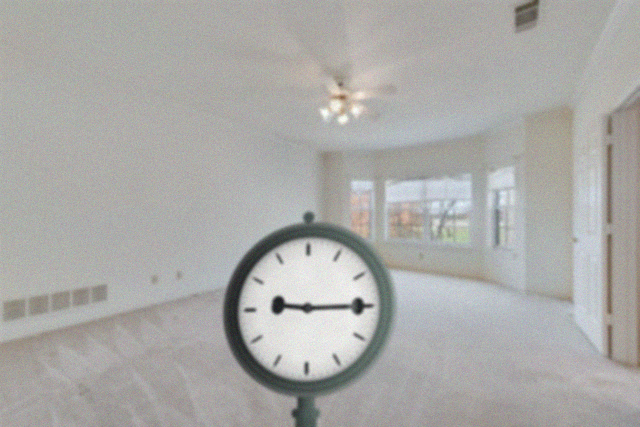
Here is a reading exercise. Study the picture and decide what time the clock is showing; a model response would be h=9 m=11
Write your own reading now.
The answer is h=9 m=15
